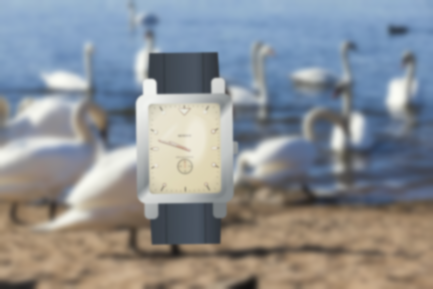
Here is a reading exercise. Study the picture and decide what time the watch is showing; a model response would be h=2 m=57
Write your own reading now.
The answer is h=9 m=48
